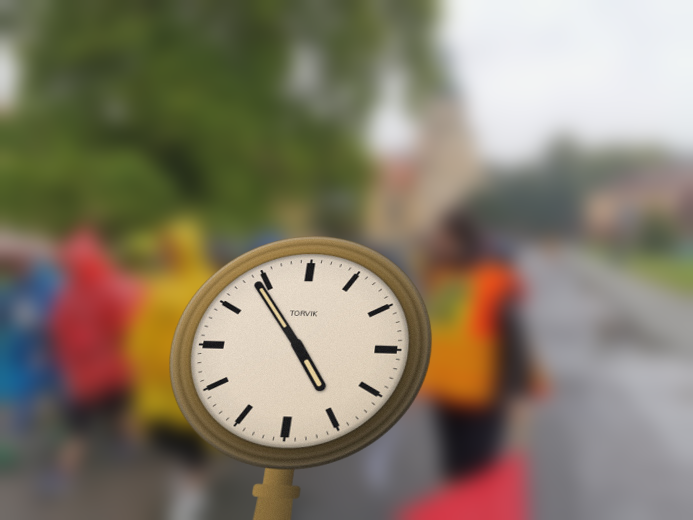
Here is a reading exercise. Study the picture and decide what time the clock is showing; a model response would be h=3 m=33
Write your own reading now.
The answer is h=4 m=54
